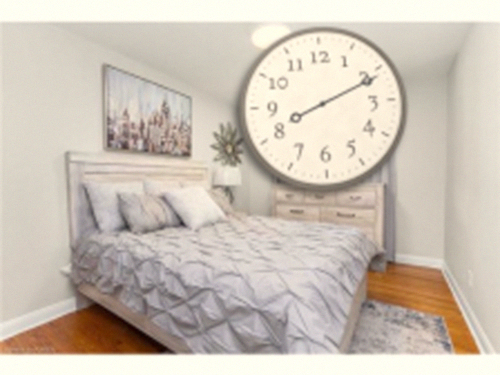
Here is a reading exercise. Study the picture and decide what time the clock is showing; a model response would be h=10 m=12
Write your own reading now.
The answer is h=8 m=11
